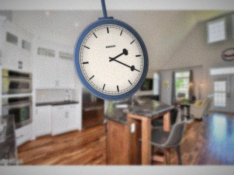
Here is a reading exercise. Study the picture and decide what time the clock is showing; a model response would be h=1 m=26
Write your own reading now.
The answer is h=2 m=20
